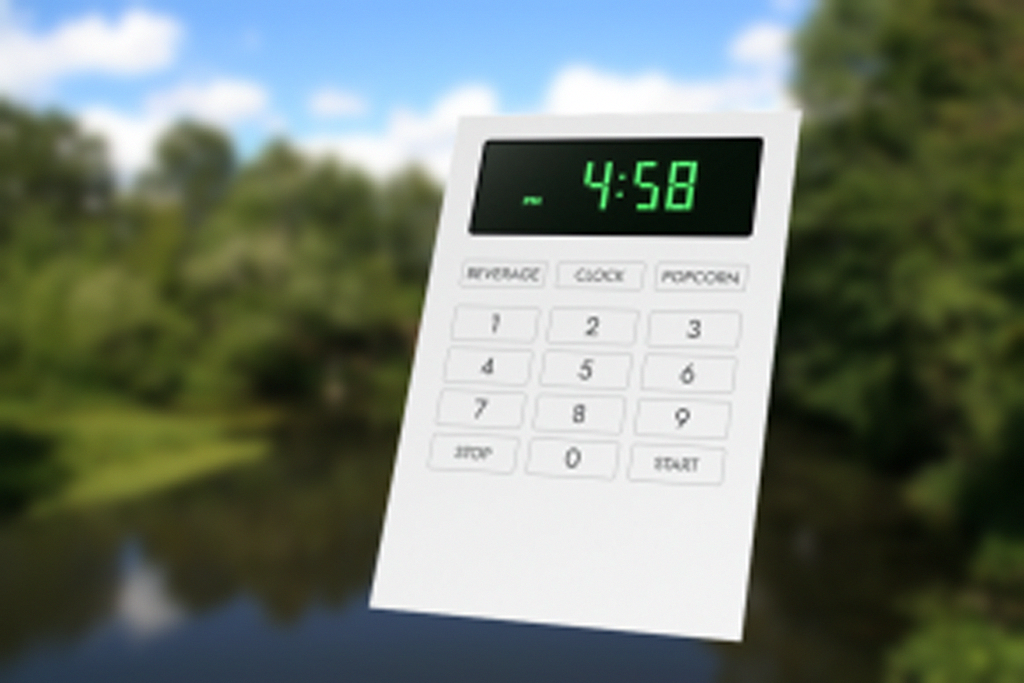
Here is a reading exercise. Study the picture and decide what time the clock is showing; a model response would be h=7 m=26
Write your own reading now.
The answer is h=4 m=58
